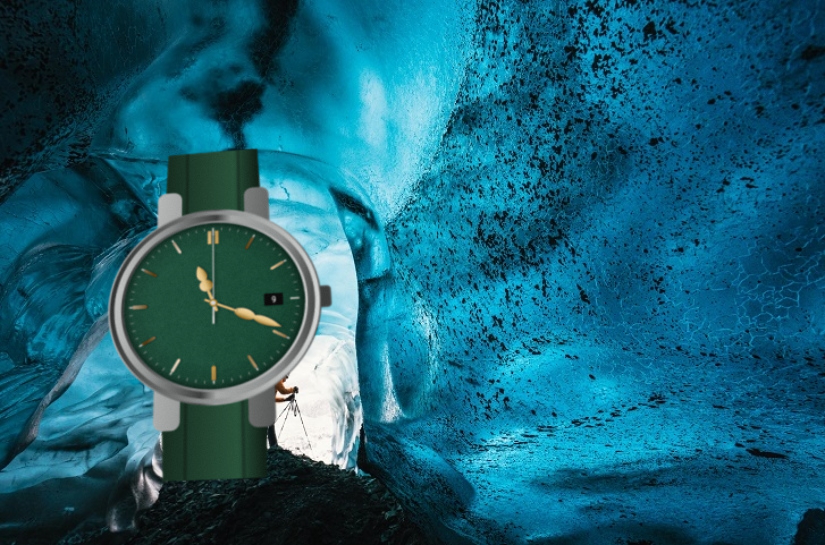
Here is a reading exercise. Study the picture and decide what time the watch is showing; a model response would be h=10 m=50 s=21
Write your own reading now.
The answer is h=11 m=19 s=0
